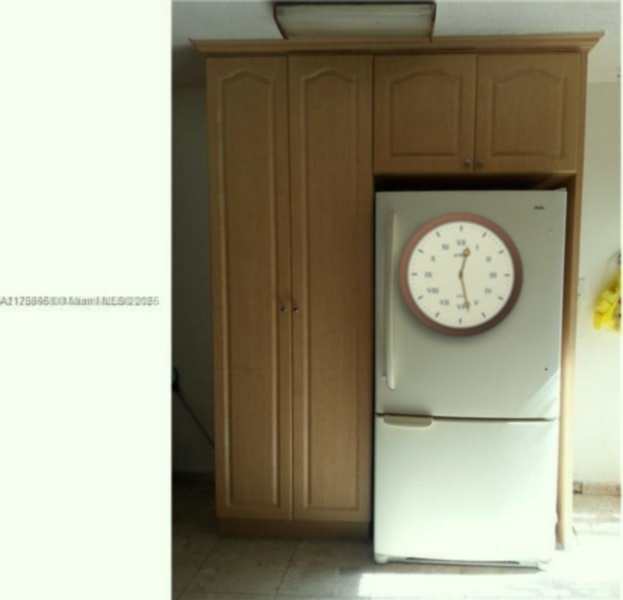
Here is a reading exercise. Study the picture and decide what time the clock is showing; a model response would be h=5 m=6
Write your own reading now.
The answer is h=12 m=28
